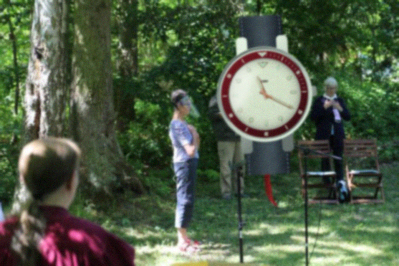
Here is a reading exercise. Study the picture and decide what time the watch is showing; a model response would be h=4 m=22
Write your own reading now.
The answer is h=11 m=20
